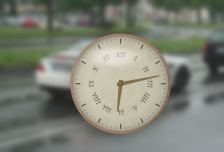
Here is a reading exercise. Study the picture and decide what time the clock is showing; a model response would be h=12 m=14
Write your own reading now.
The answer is h=6 m=13
